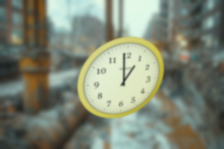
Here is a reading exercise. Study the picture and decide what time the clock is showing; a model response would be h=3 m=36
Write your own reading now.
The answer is h=12 m=59
